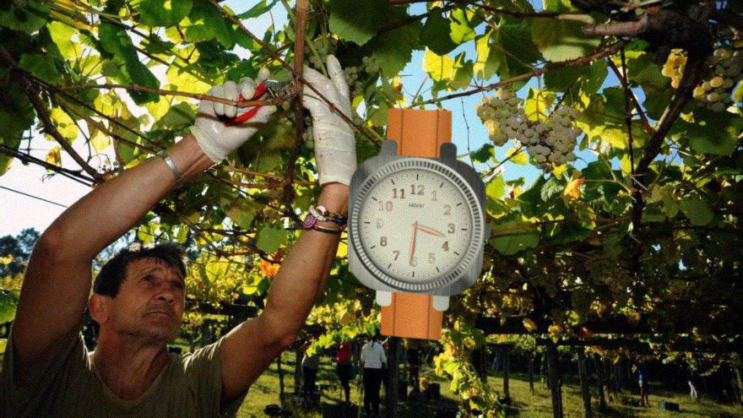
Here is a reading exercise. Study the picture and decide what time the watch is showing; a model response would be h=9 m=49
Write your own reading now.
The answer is h=3 m=31
